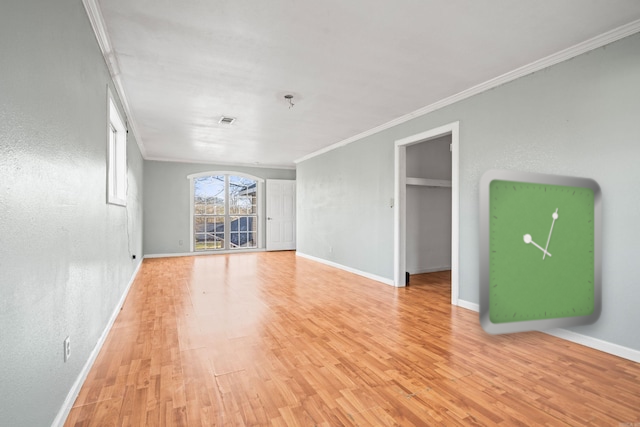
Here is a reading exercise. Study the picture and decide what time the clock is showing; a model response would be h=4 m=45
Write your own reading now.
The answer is h=10 m=3
